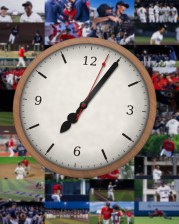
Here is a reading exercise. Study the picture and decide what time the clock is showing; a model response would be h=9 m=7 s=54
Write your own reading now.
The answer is h=7 m=5 s=3
